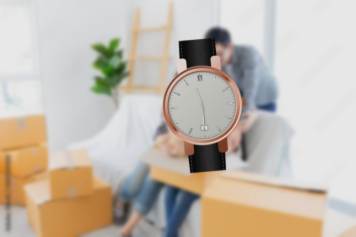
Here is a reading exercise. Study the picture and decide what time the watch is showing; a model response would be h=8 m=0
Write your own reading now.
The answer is h=11 m=30
